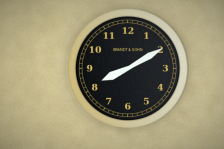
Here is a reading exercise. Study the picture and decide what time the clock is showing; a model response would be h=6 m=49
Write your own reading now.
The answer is h=8 m=10
